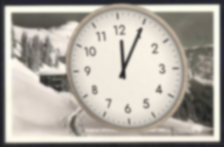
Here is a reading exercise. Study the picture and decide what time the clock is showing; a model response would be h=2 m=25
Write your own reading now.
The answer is h=12 m=5
